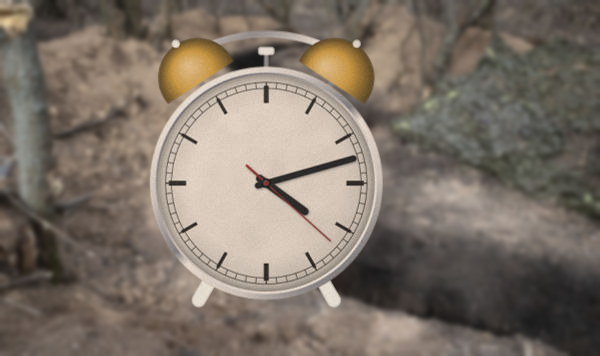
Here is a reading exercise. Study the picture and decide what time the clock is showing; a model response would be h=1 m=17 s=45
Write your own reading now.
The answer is h=4 m=12 s=22
